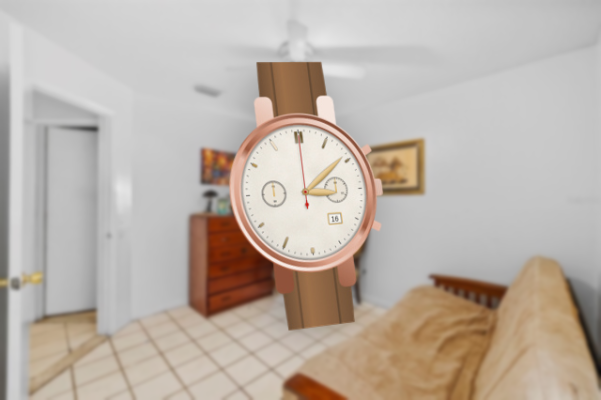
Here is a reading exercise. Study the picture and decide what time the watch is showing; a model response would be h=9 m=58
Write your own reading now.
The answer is h=3 m=9
